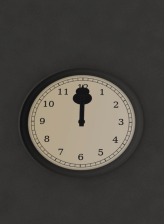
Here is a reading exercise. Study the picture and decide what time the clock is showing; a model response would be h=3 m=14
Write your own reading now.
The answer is h=12 m=0
